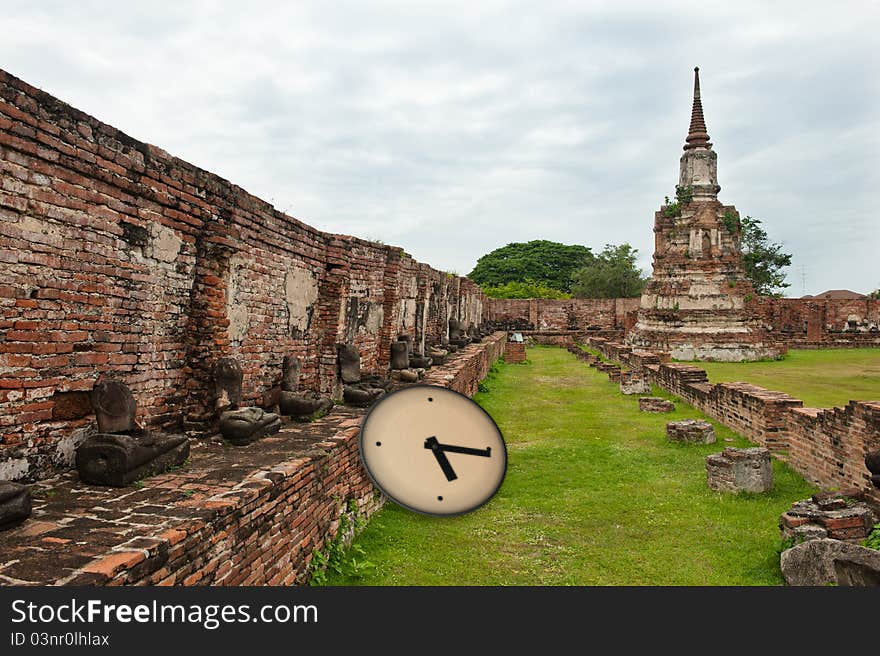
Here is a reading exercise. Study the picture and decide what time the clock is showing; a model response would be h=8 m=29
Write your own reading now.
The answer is h=5 m=16
